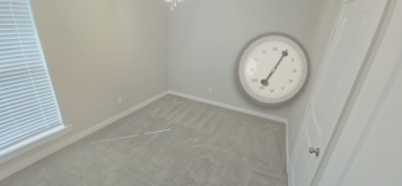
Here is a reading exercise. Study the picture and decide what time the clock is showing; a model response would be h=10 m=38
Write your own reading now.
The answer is h=7 m=5
